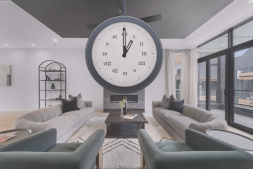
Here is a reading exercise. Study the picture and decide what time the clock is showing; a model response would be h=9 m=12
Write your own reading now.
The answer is h=1 m=0
